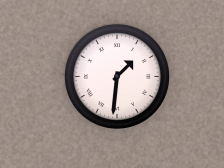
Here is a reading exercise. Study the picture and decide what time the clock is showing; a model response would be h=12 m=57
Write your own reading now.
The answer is h=1 m=31
